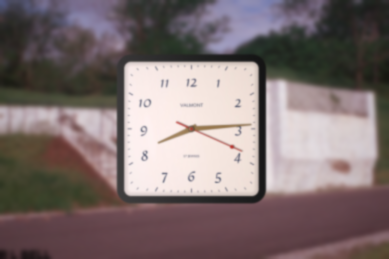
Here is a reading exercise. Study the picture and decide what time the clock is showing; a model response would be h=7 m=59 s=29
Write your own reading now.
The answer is h=8 m=14 s=19
